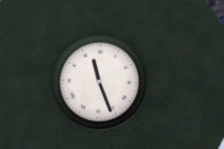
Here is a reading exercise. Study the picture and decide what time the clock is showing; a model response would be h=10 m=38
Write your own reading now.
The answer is h=11 m=26
